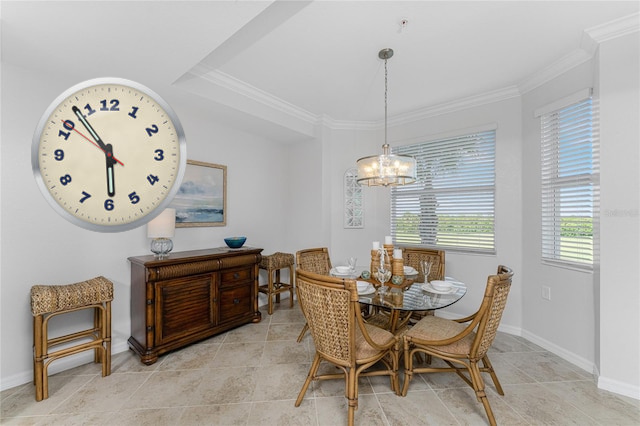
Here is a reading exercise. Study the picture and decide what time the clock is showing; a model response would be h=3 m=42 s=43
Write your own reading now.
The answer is h=5 m=53 s=51
